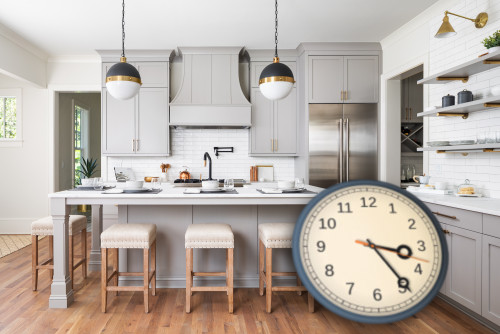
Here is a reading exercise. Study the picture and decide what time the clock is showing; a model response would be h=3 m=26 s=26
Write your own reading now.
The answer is h=3 m=24 s=18
